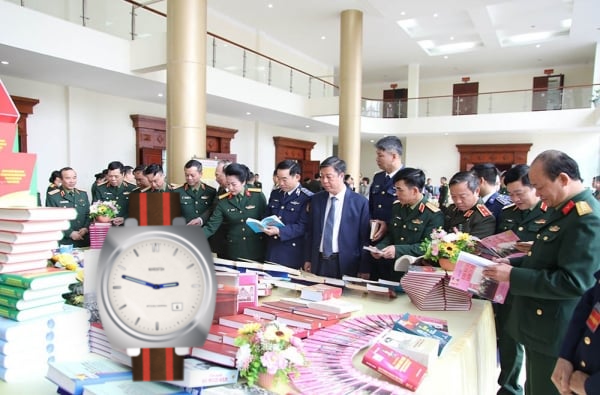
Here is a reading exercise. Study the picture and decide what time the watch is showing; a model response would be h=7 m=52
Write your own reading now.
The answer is h=2 m=48
